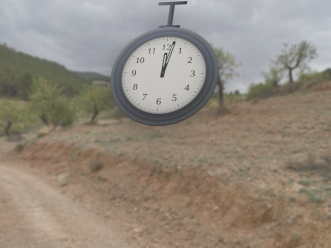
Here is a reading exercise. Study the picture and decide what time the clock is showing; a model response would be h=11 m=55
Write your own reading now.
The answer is h=12 m=2
